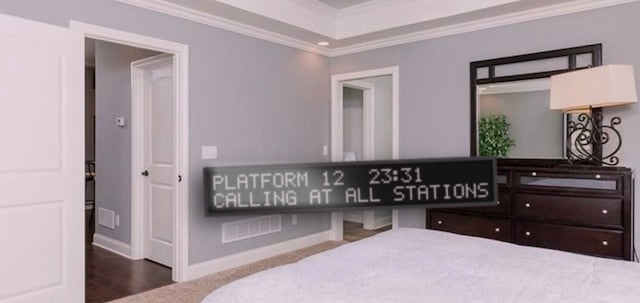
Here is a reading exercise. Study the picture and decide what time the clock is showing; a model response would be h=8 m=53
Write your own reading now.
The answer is h=23 m=31
